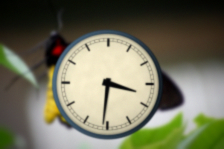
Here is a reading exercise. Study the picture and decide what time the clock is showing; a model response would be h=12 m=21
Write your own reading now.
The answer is h=3 m=31
